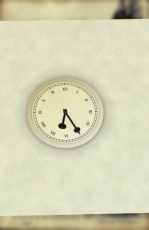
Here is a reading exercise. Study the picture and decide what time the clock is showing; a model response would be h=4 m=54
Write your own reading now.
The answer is h=6 m=25
